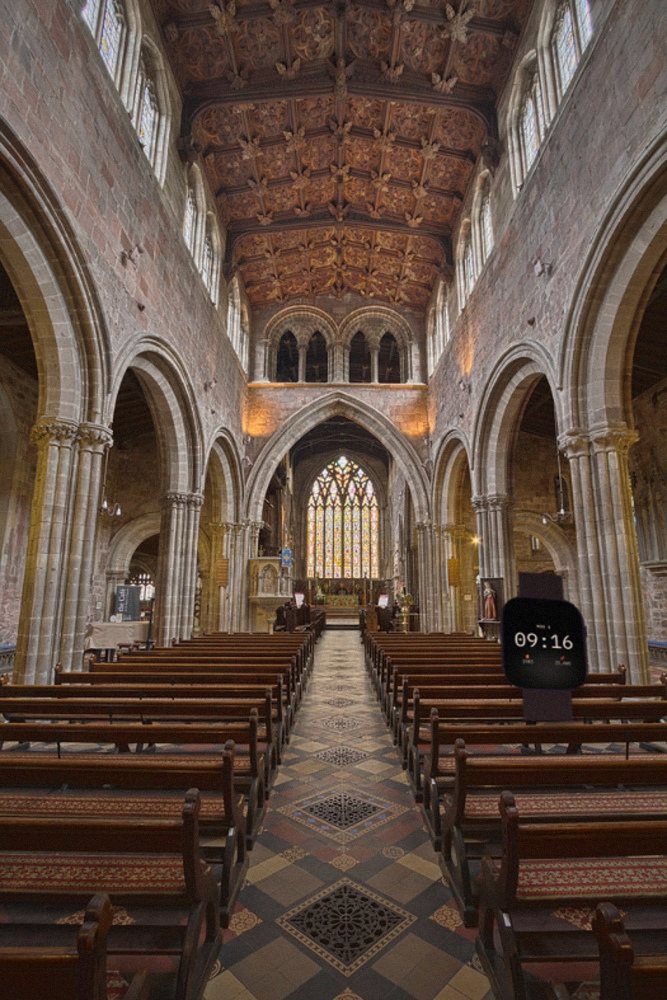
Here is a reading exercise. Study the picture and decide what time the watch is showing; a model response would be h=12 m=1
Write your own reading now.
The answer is h=9 m=16
